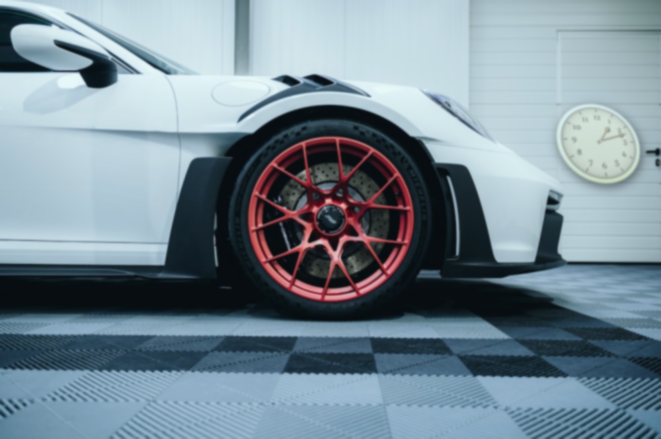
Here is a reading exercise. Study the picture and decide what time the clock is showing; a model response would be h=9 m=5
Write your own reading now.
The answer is h=1 m=12
